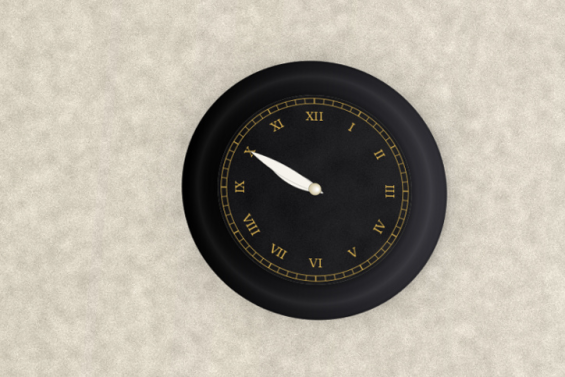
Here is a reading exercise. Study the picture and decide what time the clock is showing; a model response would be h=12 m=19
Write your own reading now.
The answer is h=9 m=50
